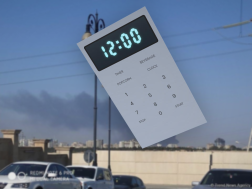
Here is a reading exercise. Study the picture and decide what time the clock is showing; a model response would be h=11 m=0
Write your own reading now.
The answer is h=12 m=0
